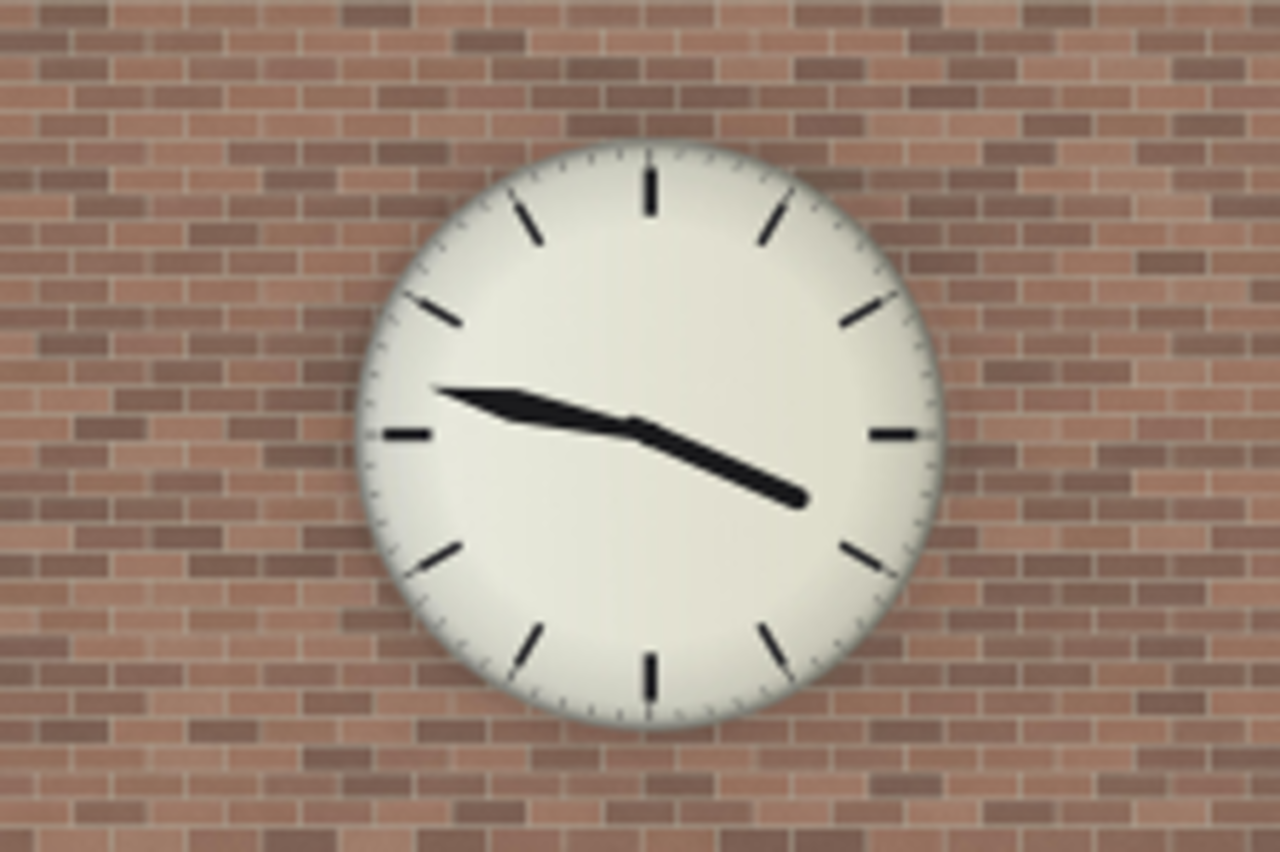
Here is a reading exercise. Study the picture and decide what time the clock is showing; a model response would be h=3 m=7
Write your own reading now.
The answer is h=3 m=47
